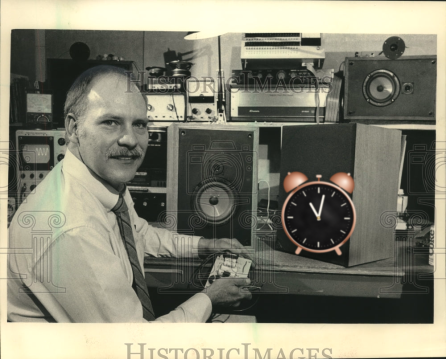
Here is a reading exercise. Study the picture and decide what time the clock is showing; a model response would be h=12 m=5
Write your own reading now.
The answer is h=11 m=2
